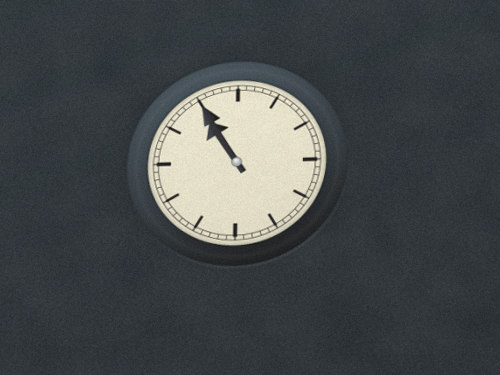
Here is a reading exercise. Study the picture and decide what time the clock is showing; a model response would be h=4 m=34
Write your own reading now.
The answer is h=10 m=55
